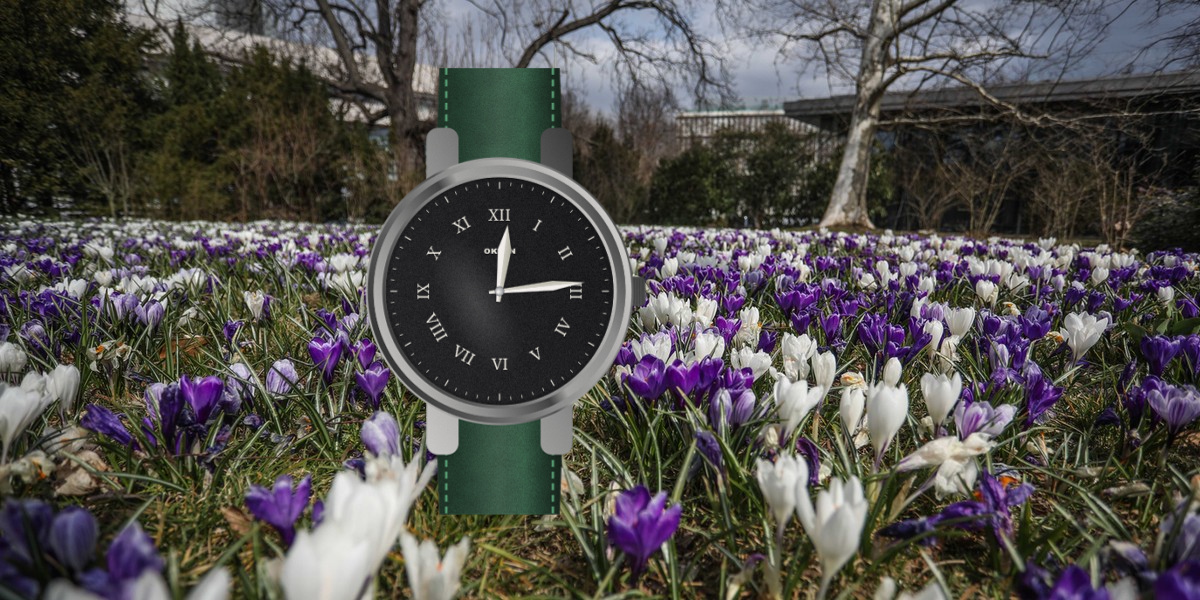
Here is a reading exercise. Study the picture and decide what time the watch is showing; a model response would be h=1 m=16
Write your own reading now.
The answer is h=12 m=14
